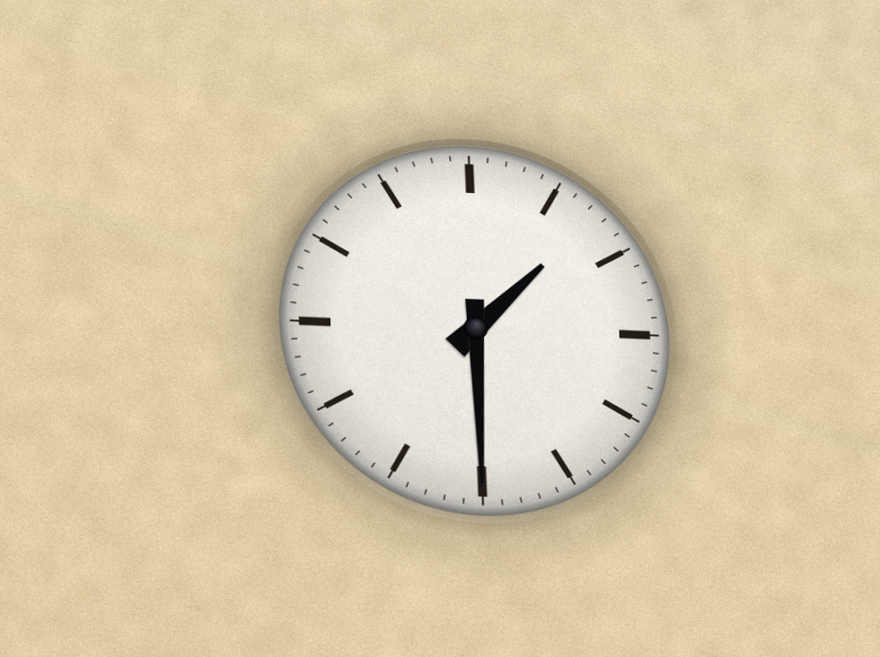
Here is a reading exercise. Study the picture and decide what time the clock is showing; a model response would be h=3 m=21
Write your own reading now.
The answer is h=1 m=30
